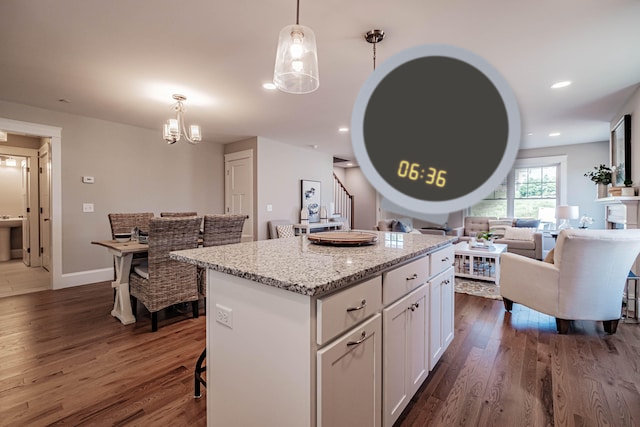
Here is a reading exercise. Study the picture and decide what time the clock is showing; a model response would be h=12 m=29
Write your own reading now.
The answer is h=6 m=36
